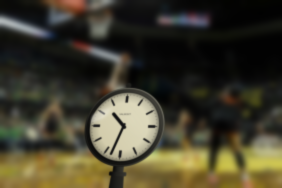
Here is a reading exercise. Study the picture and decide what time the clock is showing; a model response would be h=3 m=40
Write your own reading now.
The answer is h=10 m=33
